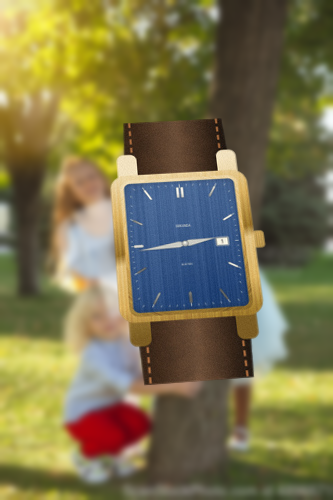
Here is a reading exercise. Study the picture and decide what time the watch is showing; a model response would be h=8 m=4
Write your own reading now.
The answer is h=2 m=44
